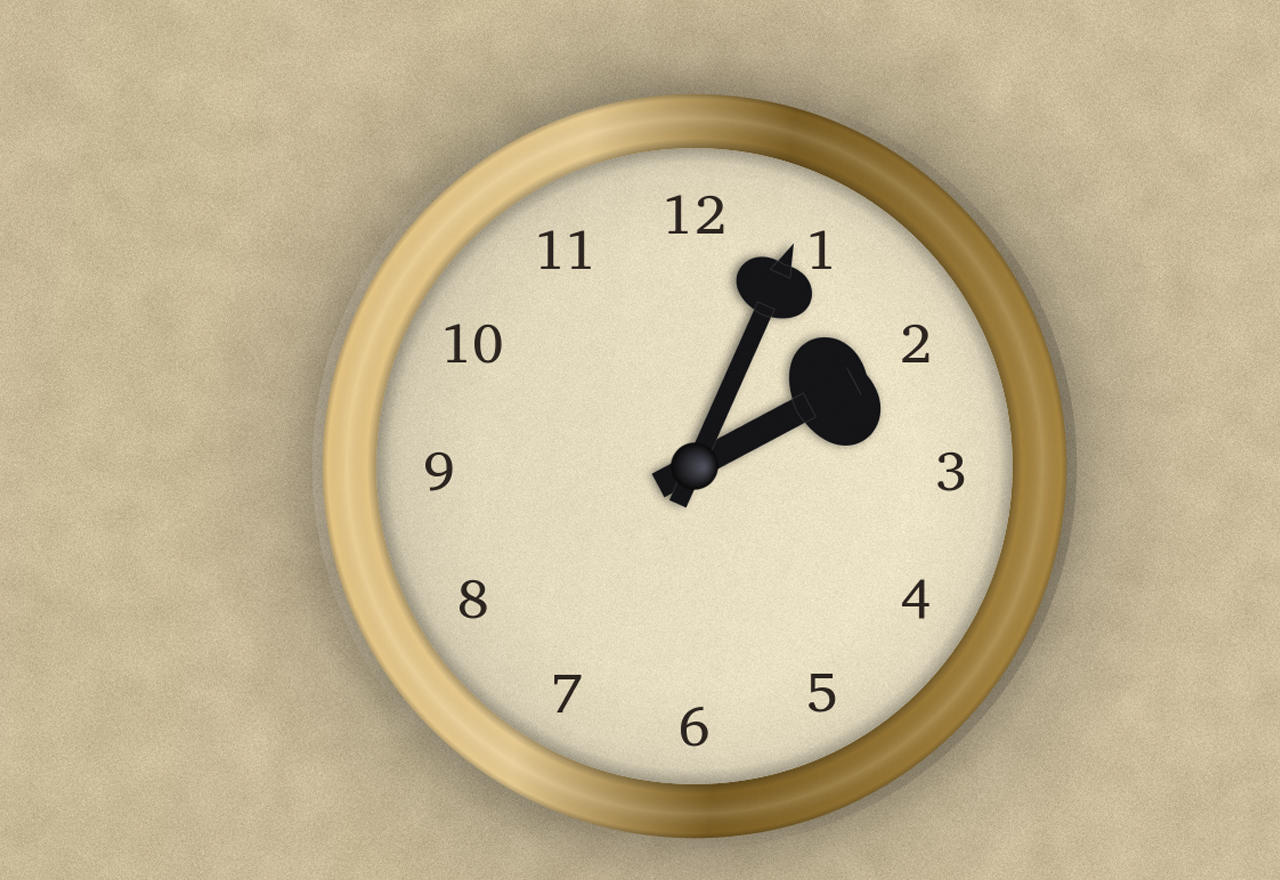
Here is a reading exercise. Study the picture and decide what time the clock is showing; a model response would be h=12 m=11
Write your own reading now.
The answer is h=2 m=4
